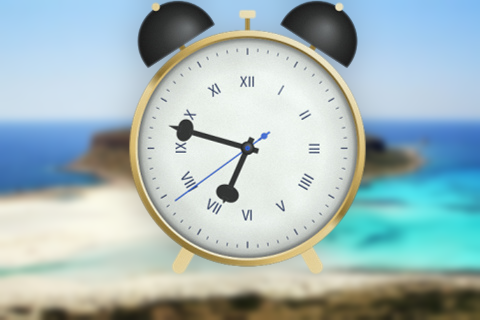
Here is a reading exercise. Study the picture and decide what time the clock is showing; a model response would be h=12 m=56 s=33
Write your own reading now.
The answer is h=6 m=47 s=39
